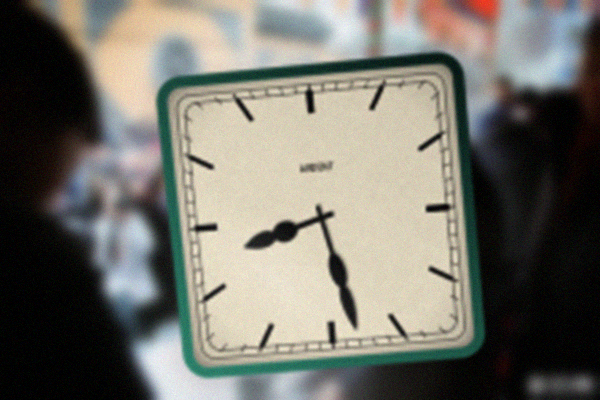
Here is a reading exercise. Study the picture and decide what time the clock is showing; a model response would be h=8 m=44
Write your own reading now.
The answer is h=8 m=28
